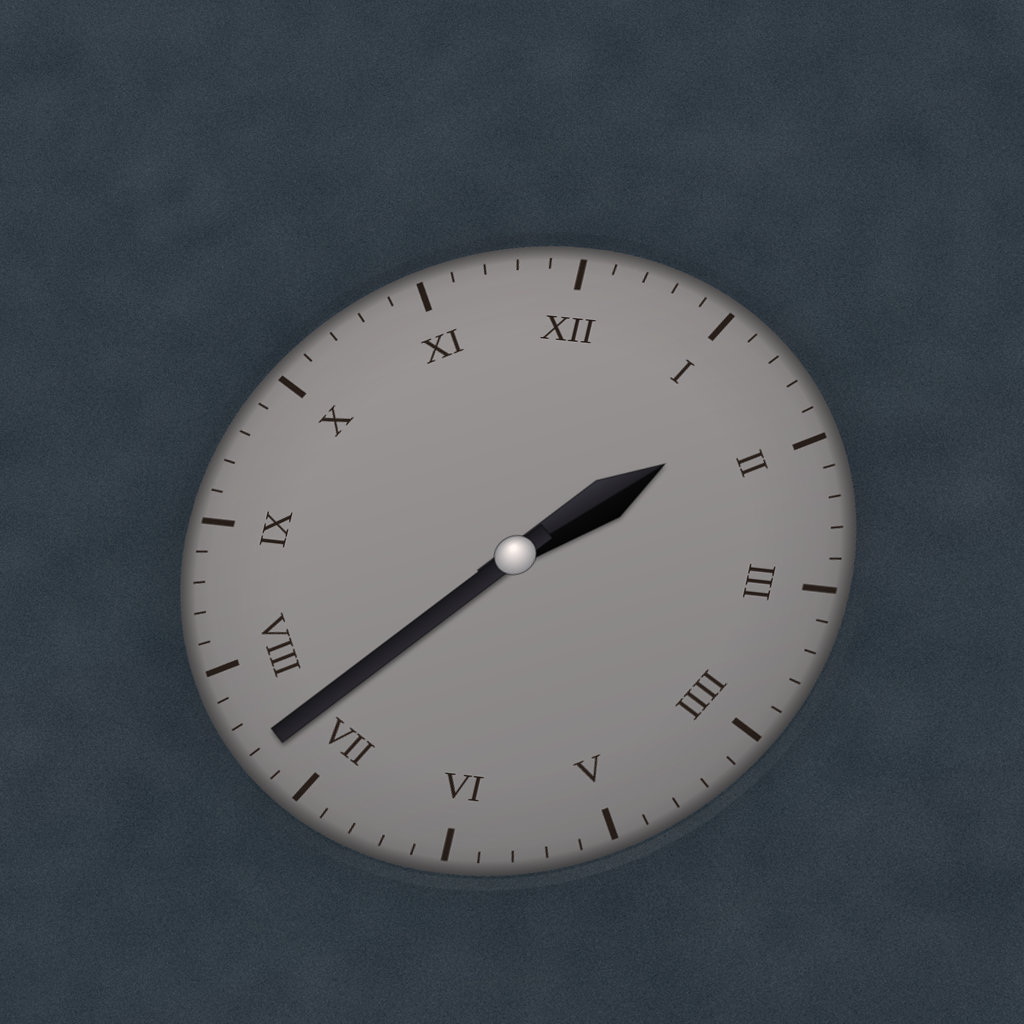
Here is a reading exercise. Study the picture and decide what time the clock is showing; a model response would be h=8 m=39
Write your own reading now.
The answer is h=1 m=37
